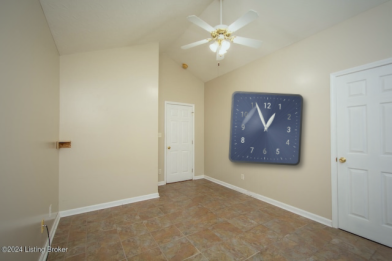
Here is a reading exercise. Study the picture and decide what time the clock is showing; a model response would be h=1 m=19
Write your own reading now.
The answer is h=12 m=56
